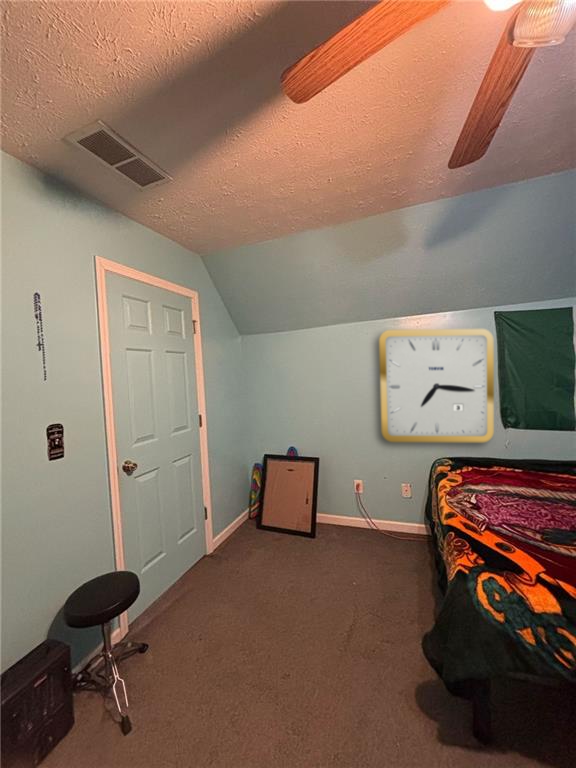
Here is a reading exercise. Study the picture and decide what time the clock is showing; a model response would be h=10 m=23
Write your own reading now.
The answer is h=7 m=16
